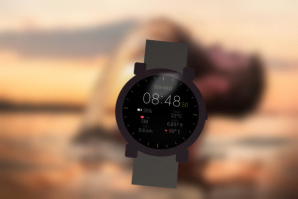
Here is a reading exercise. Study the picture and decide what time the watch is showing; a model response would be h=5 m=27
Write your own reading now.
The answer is h=8 m=48
